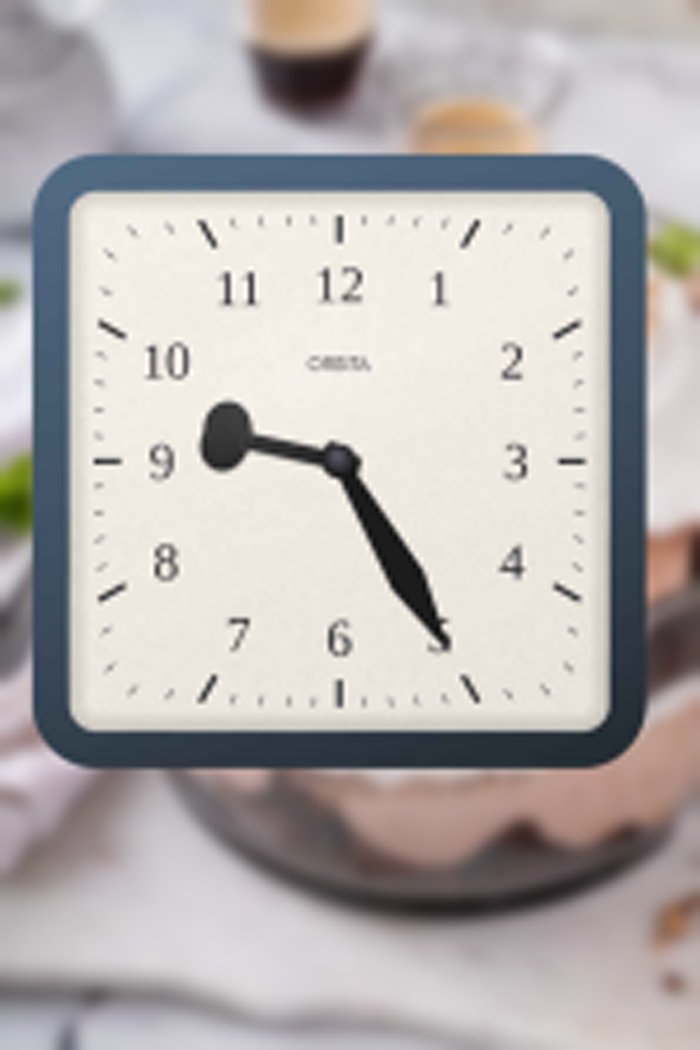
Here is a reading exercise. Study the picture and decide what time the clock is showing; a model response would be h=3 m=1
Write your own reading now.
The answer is h=9 m=25
